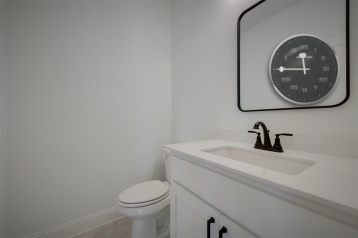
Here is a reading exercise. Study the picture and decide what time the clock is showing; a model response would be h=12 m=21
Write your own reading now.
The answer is h=11 m=45
